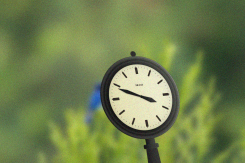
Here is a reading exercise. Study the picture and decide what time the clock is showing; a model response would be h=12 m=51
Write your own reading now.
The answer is h=3 m=49
